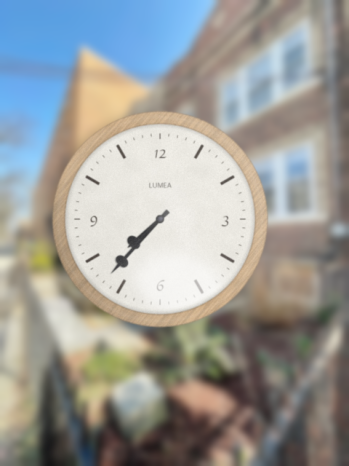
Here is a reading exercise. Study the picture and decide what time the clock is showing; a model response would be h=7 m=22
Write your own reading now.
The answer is h=7 m=37
